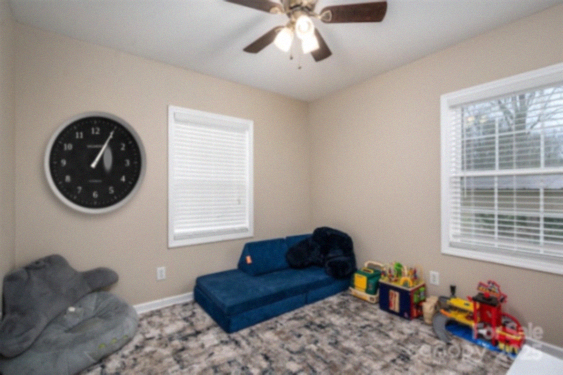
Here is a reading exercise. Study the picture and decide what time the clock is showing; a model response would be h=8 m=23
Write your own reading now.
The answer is h=1 m=5
